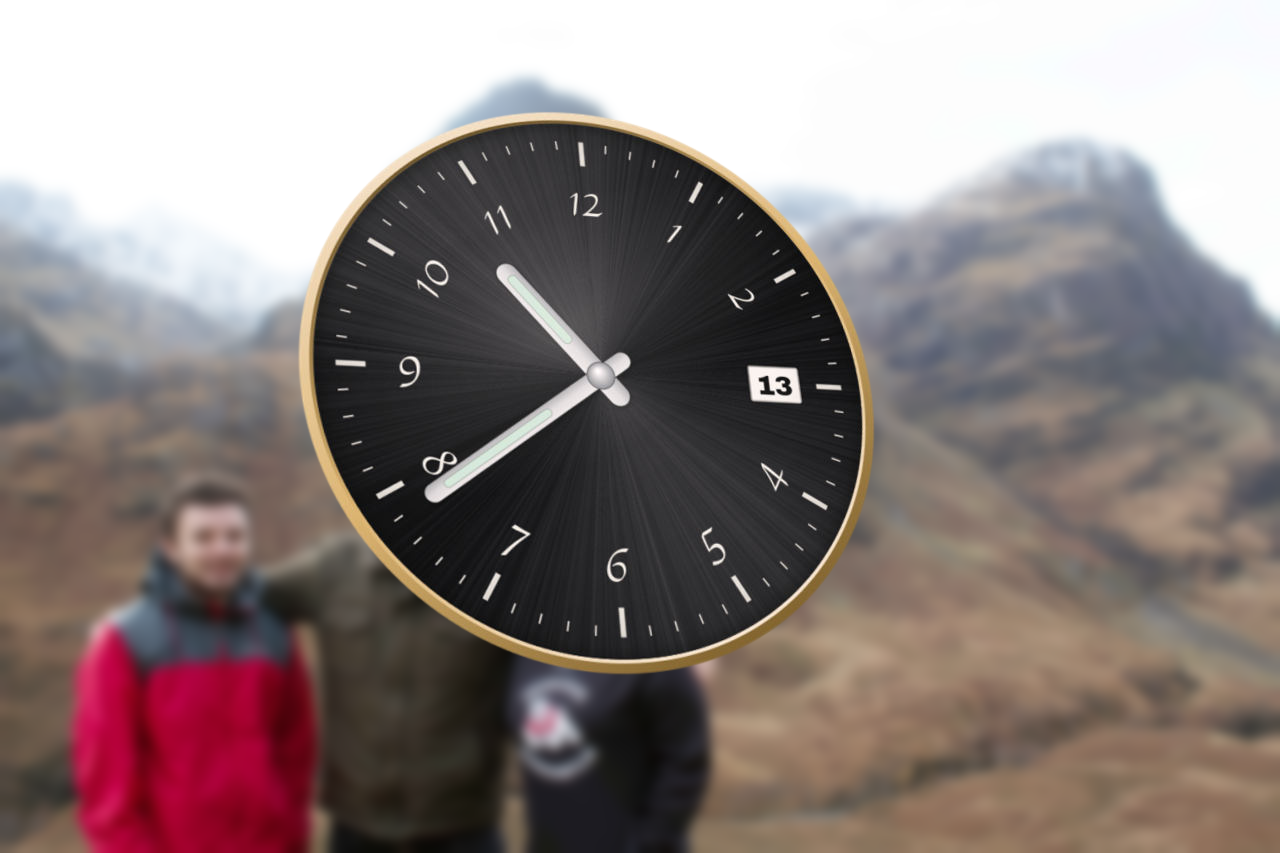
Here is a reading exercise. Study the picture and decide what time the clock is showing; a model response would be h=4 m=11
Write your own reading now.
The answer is h=10 m=39
